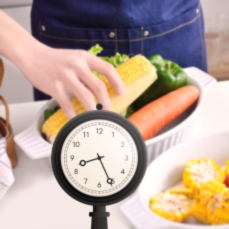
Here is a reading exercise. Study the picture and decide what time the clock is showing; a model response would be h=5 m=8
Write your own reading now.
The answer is h=8 m=26
